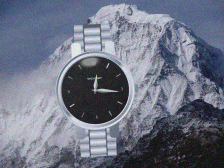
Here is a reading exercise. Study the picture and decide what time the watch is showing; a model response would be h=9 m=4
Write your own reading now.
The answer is h=12 m=16
